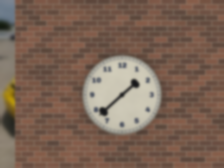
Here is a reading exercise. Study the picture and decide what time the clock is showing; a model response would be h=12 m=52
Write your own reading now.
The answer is h=1 m=38
